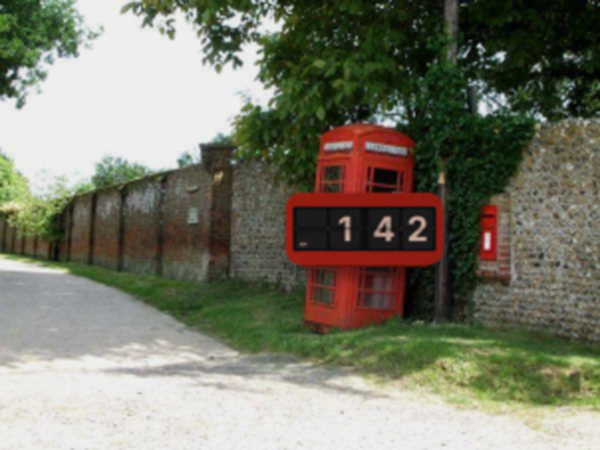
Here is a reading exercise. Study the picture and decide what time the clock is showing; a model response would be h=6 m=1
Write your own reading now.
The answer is h=1 m=42
